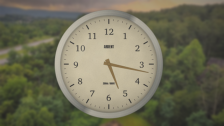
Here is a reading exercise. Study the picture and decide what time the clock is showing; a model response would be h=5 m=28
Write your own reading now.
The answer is h=5 m=17
